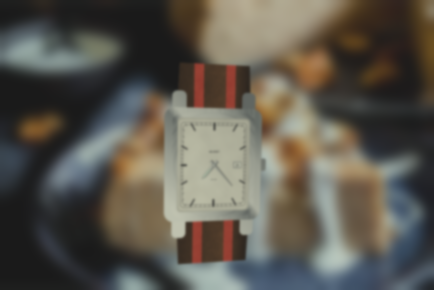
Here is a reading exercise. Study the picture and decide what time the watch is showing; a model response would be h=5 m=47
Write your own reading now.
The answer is h=7 m=23
